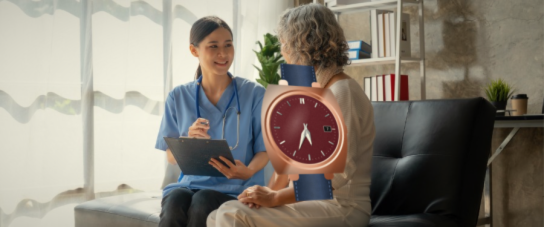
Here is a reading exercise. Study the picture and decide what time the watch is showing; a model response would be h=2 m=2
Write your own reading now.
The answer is h=5 m=34
